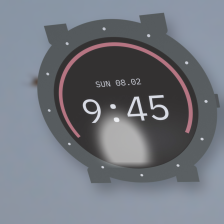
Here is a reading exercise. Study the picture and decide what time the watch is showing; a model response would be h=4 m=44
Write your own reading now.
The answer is h=9 m=45
